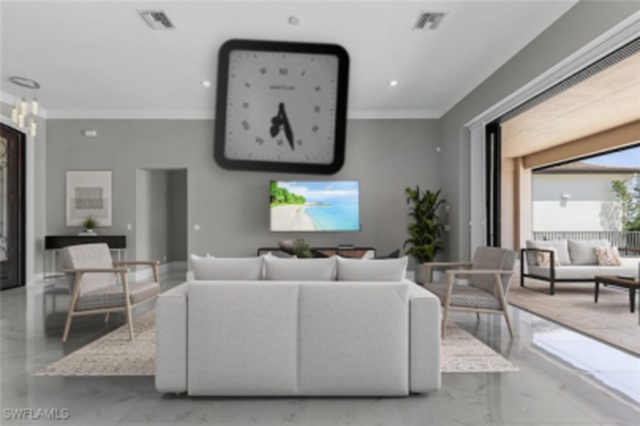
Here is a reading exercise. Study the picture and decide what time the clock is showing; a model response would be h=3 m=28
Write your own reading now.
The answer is h=6 m=27
